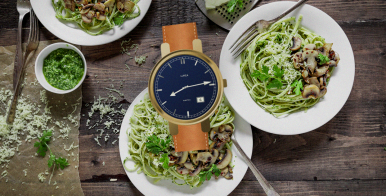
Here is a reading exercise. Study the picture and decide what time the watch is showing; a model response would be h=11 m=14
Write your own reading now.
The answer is h=8 m=14
